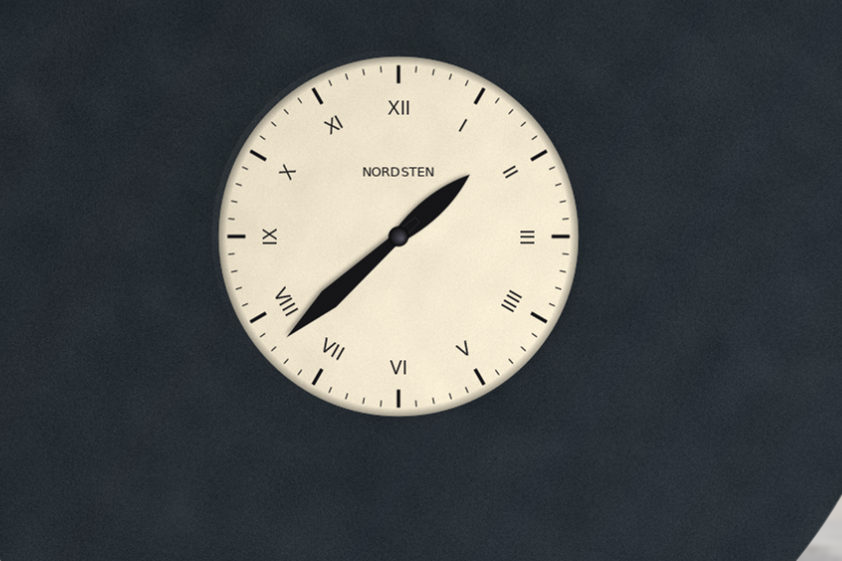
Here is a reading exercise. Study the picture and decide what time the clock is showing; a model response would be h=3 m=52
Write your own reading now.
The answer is h=1 m=38
